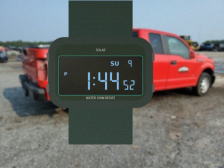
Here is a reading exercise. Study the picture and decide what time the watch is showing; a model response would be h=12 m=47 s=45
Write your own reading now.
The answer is h=1 m=44 s=52
